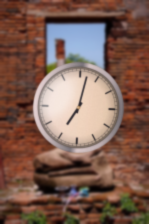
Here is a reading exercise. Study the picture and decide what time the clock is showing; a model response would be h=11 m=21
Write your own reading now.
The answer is h=7 m=2
